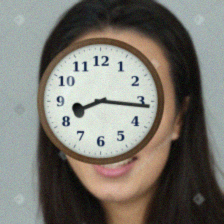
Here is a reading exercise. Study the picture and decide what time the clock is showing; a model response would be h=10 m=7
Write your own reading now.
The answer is h=8 m=16
